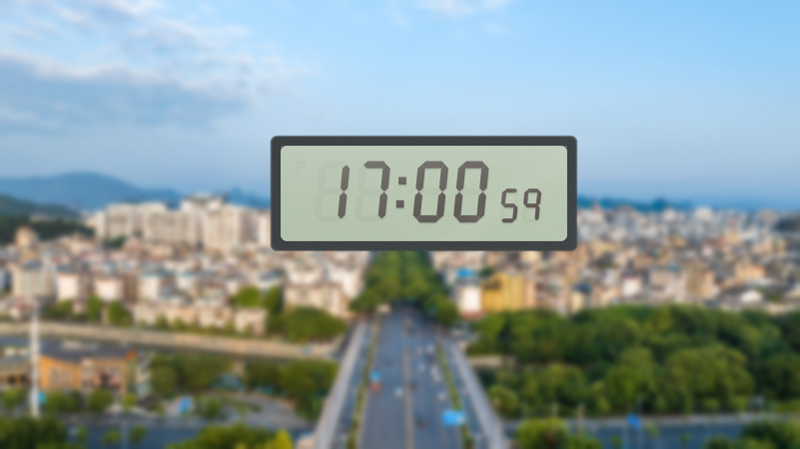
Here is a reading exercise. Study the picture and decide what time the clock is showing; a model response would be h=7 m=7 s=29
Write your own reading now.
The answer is h=17 m=0 s=59
